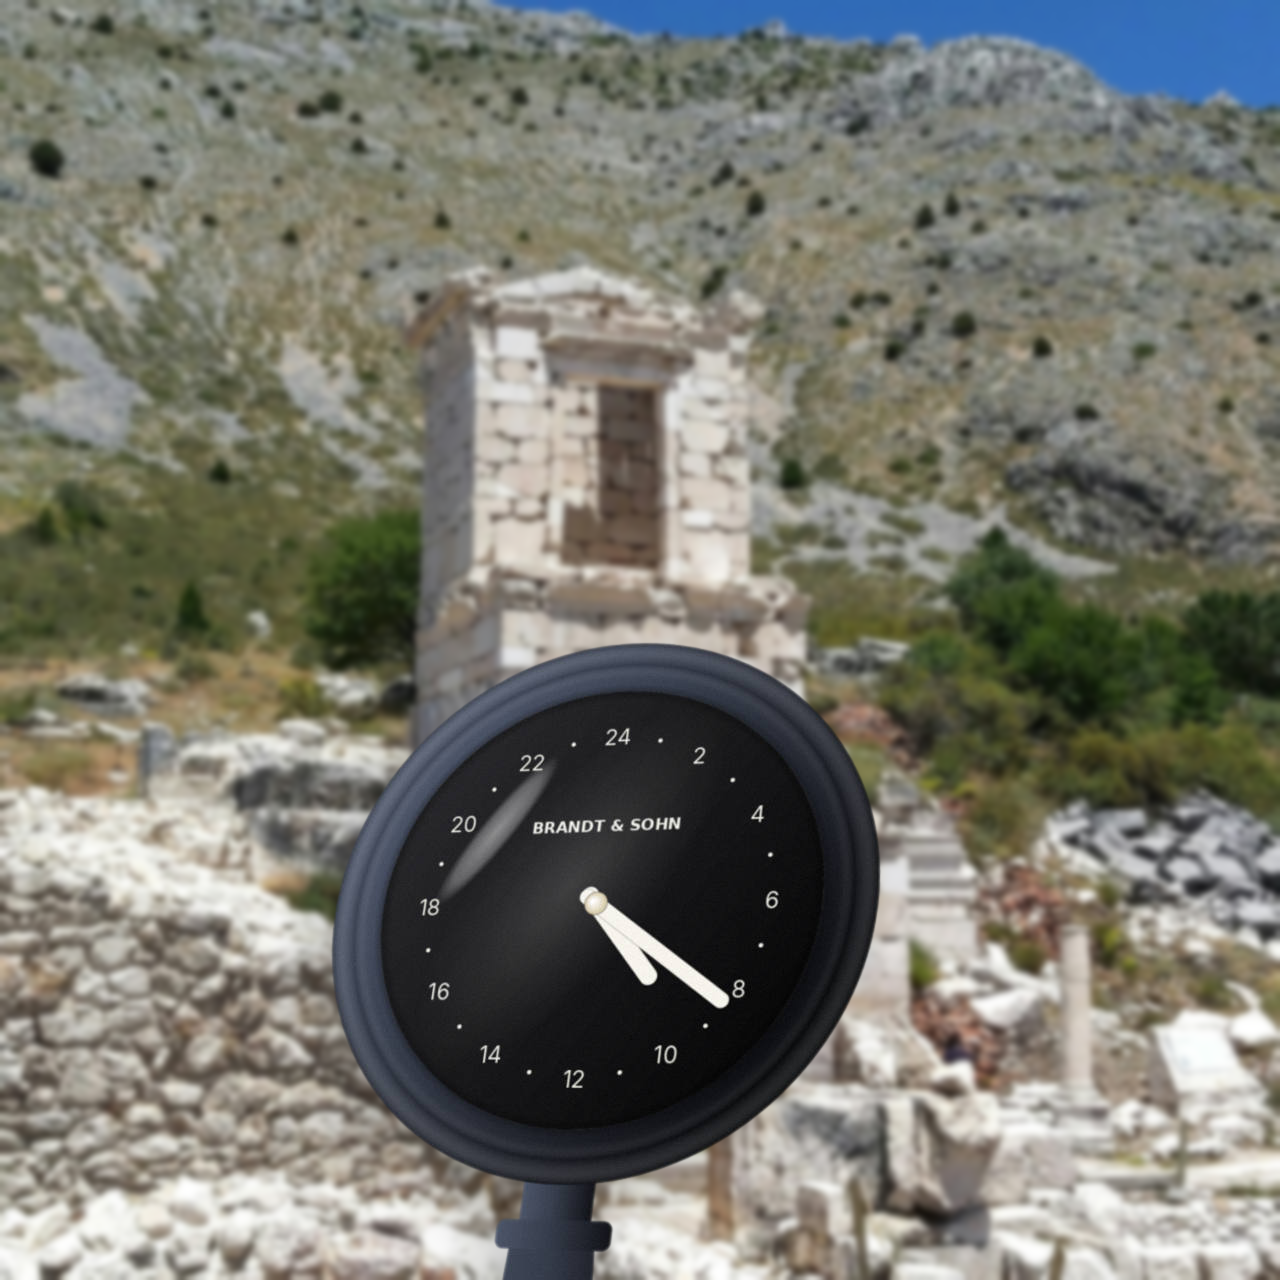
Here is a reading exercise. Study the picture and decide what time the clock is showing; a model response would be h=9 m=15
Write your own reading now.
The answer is h=9 m=21
